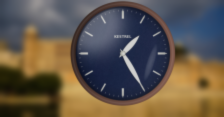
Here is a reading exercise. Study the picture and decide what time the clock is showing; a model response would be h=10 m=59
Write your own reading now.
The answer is h=1 m=25
